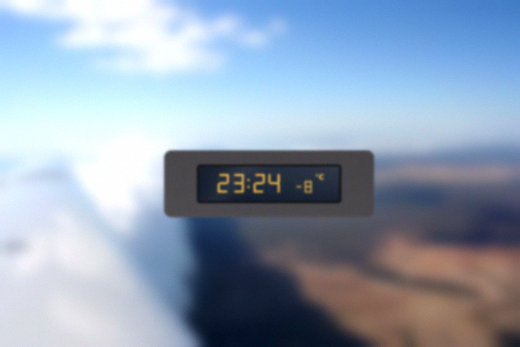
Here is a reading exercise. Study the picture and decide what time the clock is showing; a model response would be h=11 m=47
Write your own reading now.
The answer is h=23 m=24
